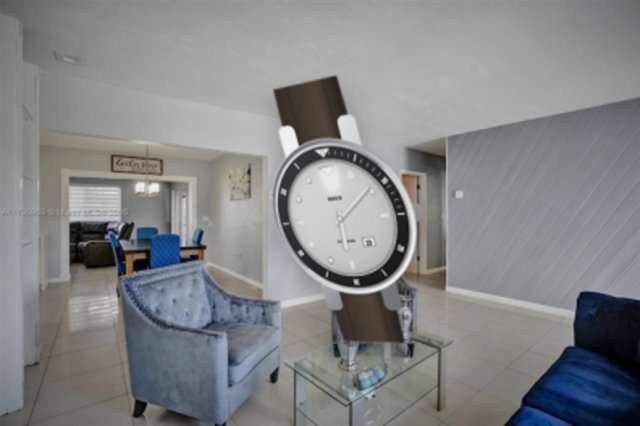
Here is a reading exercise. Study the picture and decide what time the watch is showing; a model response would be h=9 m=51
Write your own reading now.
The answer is h=6 m=9
